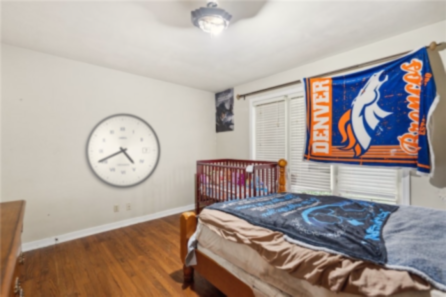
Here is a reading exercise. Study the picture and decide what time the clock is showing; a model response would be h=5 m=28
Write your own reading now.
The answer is h=4 m=41
